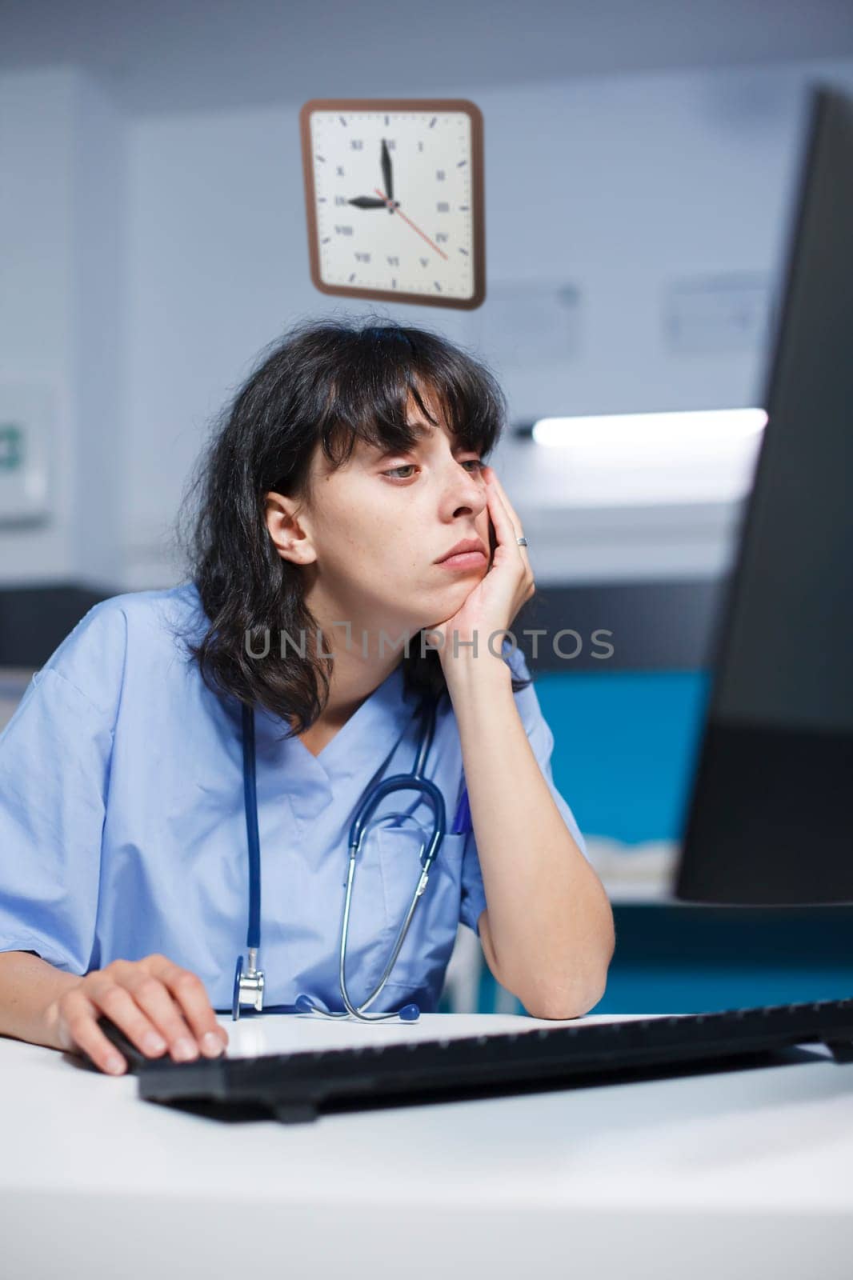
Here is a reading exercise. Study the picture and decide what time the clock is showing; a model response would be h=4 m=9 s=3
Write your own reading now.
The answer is h=8 m=59 s=22
